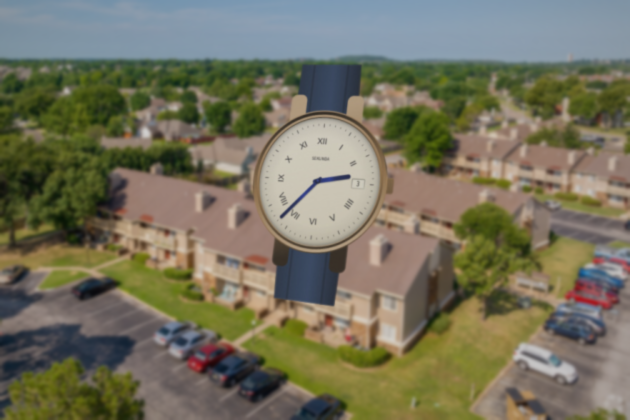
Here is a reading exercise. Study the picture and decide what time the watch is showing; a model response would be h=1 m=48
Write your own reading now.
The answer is h=2 m=37
